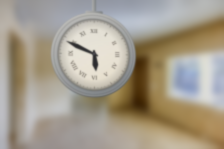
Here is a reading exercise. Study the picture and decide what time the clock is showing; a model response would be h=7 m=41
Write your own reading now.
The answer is h=5 m=49
